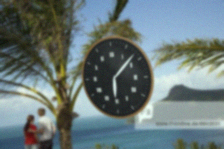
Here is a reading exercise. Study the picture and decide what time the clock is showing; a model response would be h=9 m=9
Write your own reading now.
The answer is h=6 m=8
